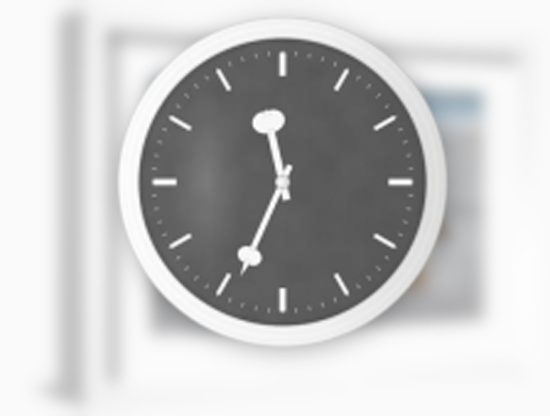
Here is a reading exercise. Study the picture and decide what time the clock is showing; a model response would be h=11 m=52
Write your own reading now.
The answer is h=11 m=34
